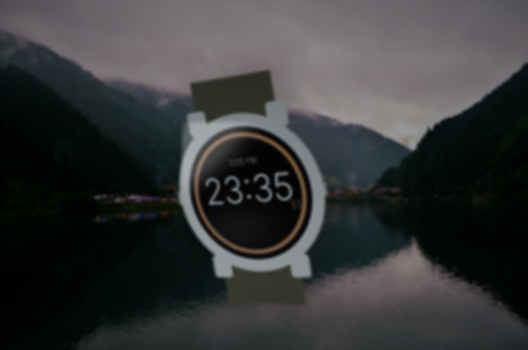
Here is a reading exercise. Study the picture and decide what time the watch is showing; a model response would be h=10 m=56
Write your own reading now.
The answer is h=23 m=35
